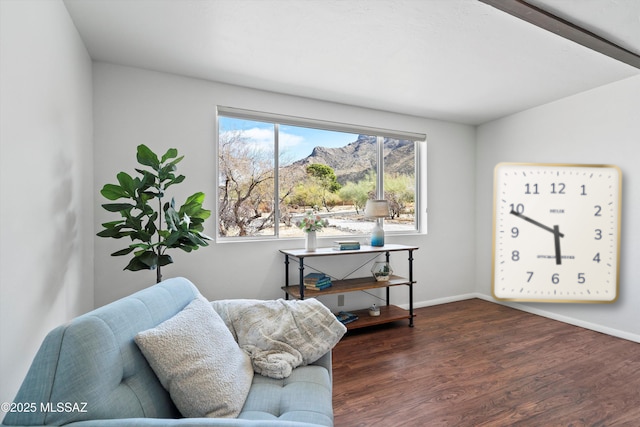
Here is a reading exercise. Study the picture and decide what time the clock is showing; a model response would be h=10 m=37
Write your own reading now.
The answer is h=5 m=49
